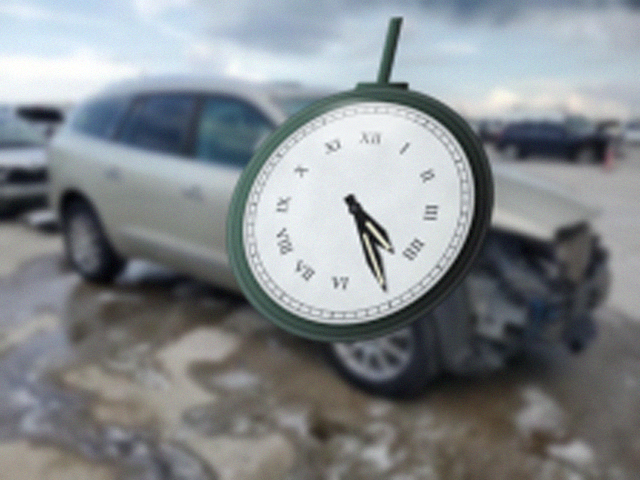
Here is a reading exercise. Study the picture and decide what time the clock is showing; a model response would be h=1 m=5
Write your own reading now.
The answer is h=4 m=25
